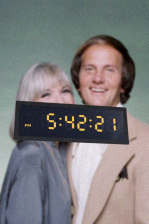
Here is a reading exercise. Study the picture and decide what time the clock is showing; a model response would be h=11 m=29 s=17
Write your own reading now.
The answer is h=5 m=42 s=21
